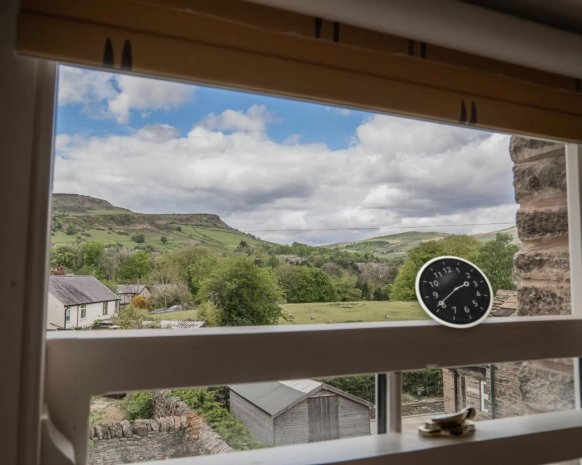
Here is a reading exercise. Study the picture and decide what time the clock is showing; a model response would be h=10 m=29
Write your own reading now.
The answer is h=2 m=41
